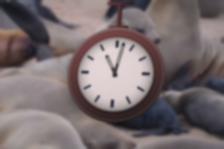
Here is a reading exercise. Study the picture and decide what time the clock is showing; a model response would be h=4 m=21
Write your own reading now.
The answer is h=11 m=2
